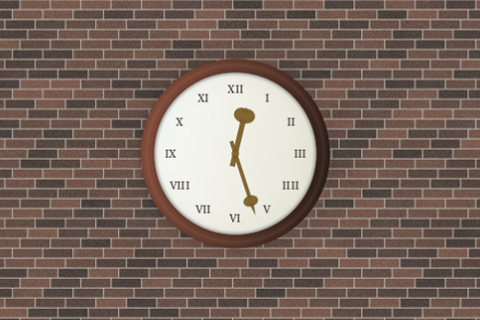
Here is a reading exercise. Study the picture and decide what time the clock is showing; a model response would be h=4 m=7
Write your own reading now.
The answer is h=12 m=27
